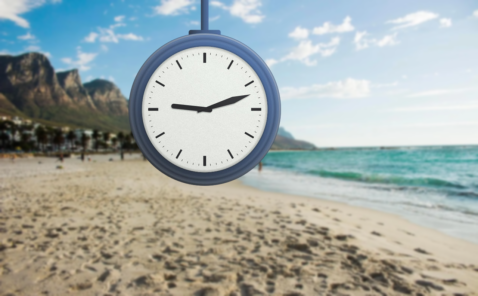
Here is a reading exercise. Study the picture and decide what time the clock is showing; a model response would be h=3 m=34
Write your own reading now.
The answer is h=9 m=12
